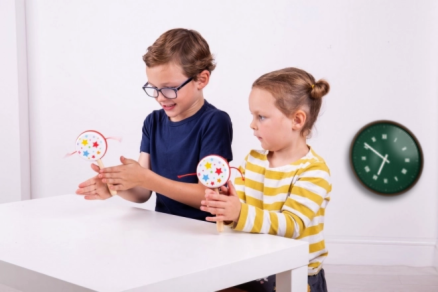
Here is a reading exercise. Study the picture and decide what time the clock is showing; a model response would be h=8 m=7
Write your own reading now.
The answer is h=6 m=51
